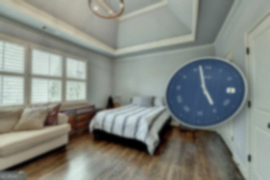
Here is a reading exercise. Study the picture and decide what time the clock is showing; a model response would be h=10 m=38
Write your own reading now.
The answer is h=4 m=57
